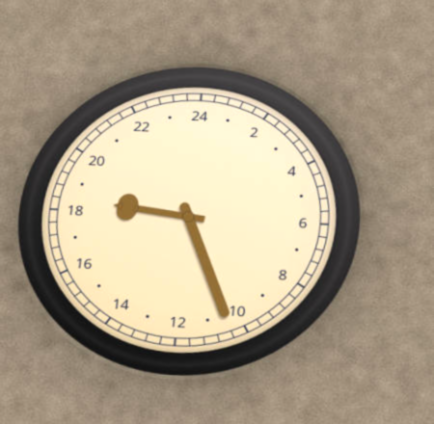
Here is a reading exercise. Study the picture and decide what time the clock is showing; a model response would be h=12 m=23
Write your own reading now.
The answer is h=18 m=26
